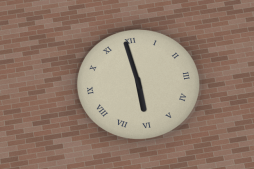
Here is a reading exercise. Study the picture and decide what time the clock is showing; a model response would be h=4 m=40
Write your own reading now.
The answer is h=5 m=59
